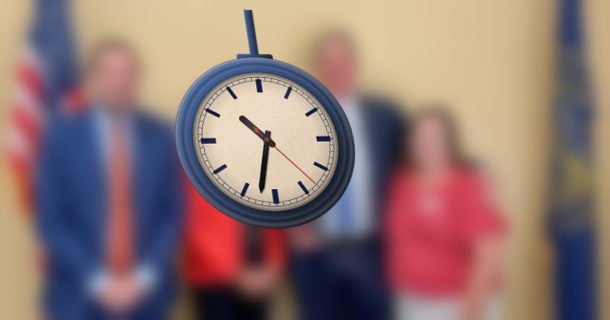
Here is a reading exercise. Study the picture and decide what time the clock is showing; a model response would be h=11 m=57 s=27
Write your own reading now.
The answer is h=10 m=32 s=23
